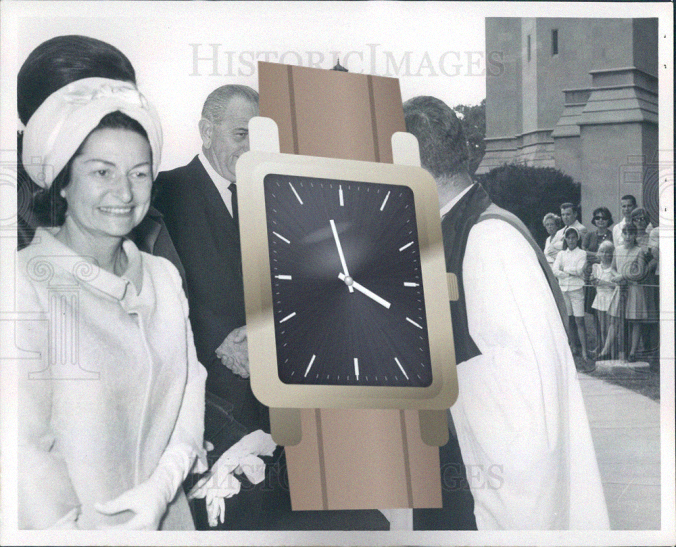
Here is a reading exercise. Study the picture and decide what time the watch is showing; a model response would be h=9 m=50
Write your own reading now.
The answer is h=3 m=58
